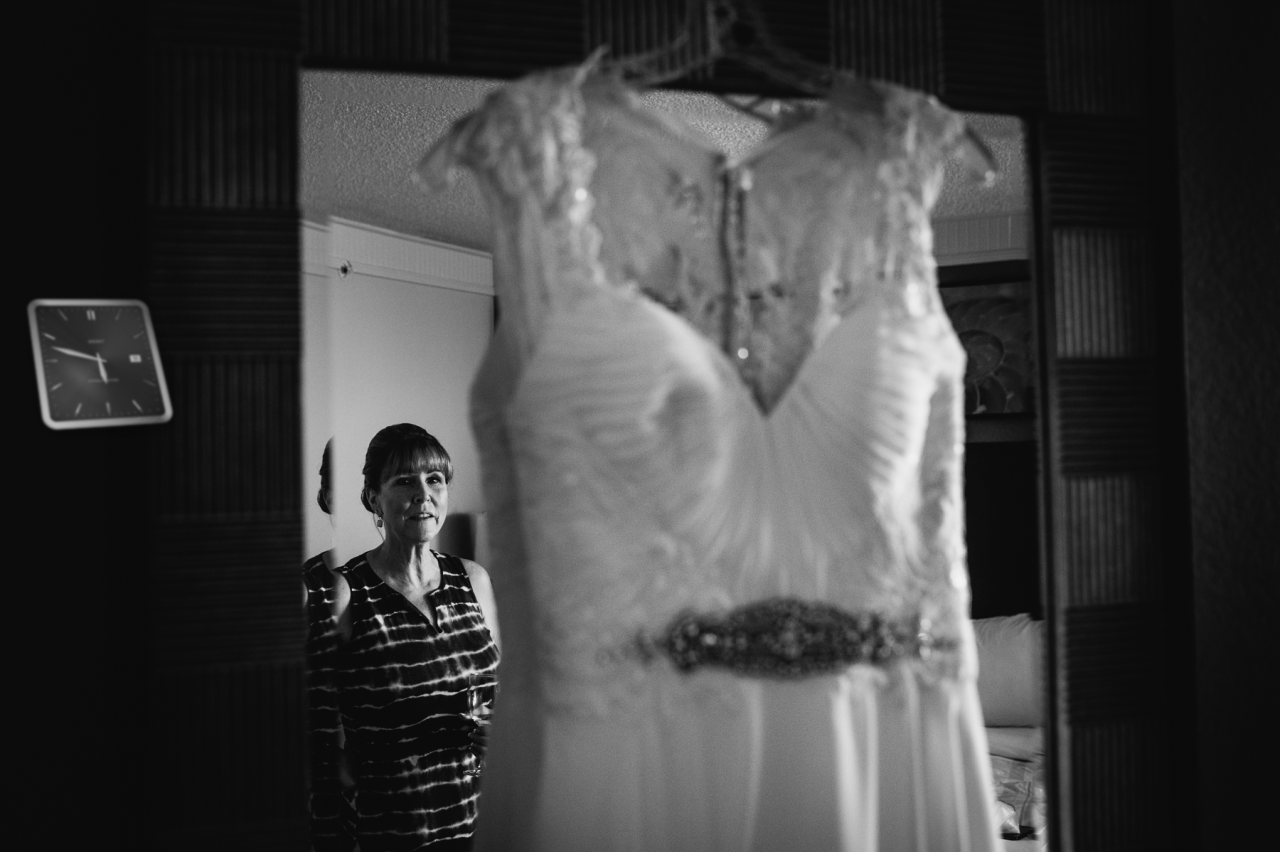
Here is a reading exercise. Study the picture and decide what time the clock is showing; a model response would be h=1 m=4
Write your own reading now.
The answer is h=5 m=48
